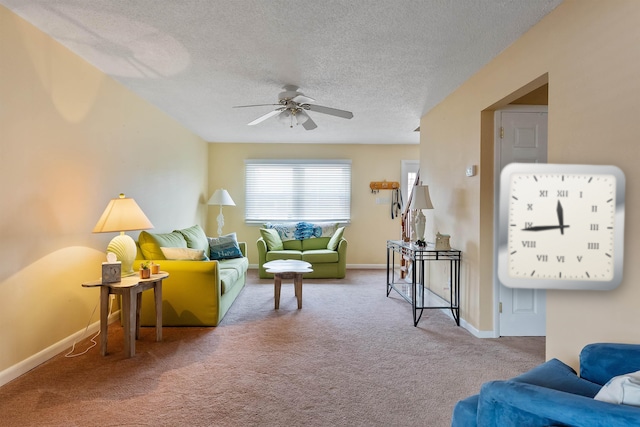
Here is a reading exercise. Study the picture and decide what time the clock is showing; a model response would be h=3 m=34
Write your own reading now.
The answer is h=11 m=44
